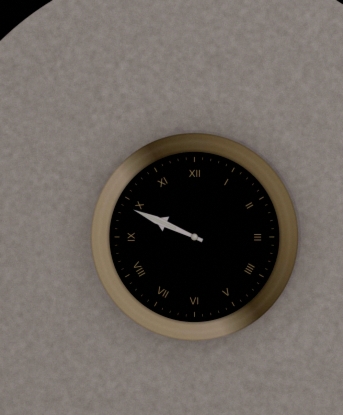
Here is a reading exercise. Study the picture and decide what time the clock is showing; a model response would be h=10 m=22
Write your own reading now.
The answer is h=9 m=49
